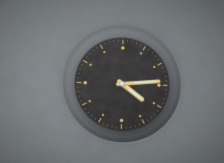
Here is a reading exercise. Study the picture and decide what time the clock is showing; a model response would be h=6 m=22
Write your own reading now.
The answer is h=4 m=14
